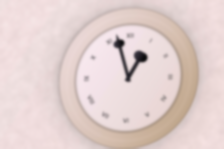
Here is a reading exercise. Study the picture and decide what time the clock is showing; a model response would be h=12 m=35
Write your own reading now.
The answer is h=12 m=57
